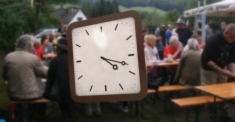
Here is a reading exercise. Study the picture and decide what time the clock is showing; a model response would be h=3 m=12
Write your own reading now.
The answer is h=4 m=18
